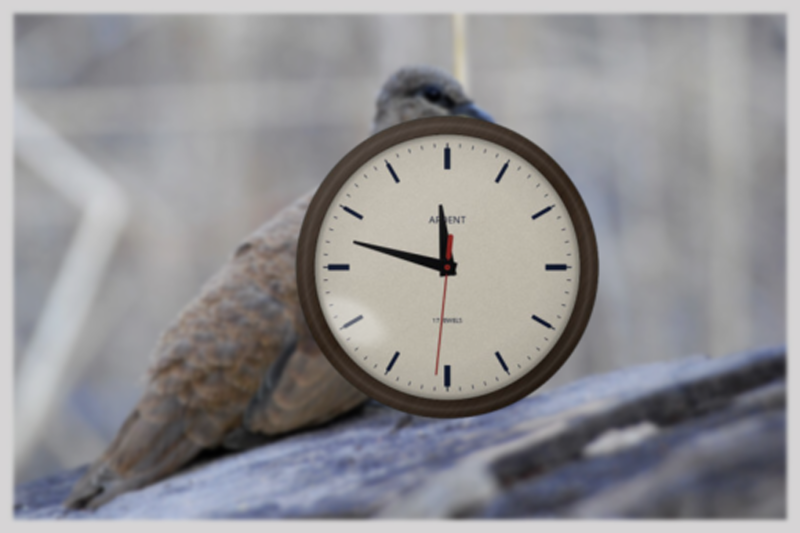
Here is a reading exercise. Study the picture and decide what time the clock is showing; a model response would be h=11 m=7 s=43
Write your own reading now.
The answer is h=11 m=47 s=31
